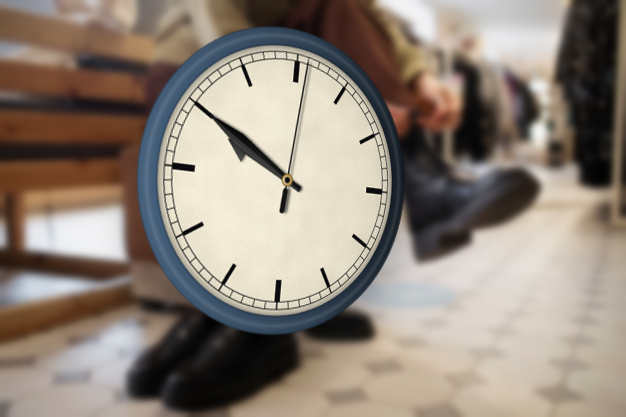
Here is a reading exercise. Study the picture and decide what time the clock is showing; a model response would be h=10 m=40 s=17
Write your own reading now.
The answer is h=9 m=50 s=1
